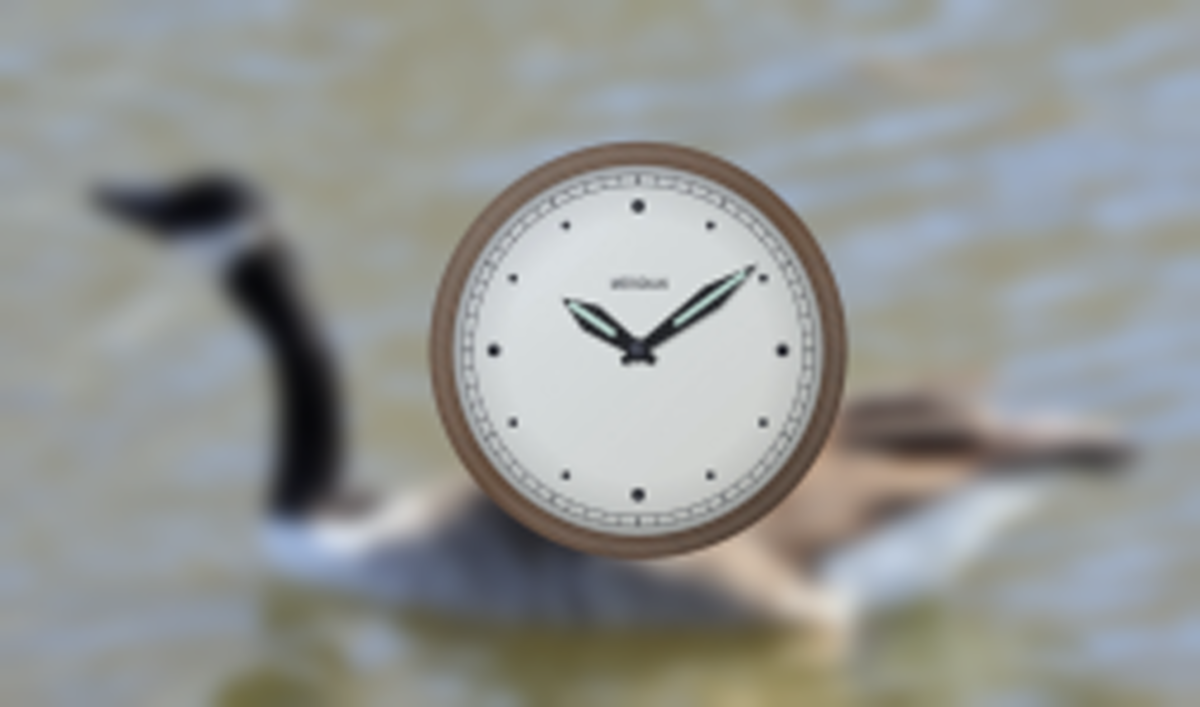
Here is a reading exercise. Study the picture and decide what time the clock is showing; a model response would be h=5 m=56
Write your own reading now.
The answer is h=10 m=9
